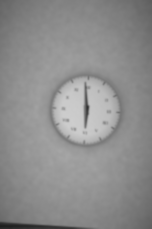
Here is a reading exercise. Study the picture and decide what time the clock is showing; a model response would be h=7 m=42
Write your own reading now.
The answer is h=5 m=59
